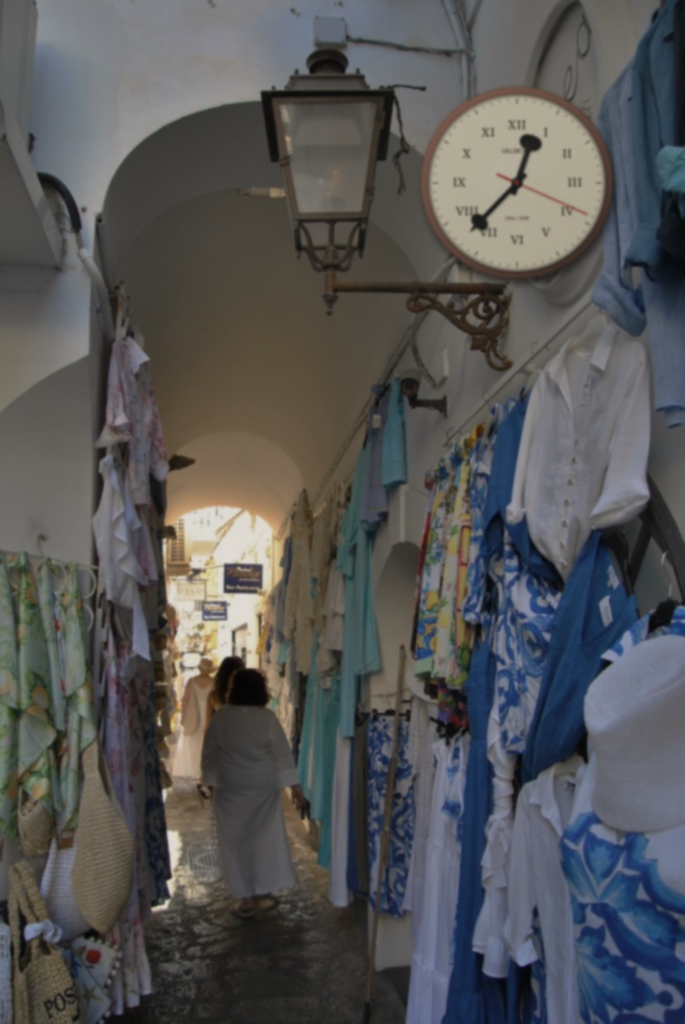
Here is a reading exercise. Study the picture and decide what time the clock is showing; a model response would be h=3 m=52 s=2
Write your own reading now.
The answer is h=12 m=37 s=19
